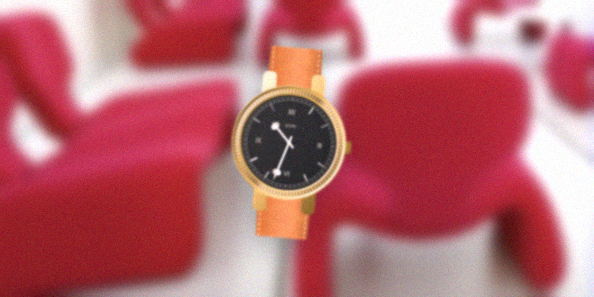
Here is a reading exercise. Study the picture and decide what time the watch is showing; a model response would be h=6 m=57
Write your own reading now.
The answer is h=10 m=33
